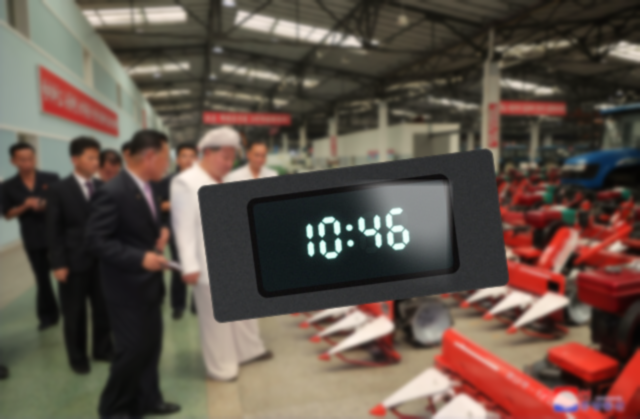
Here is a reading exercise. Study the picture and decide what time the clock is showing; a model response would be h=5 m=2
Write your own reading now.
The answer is h=10 m=46
